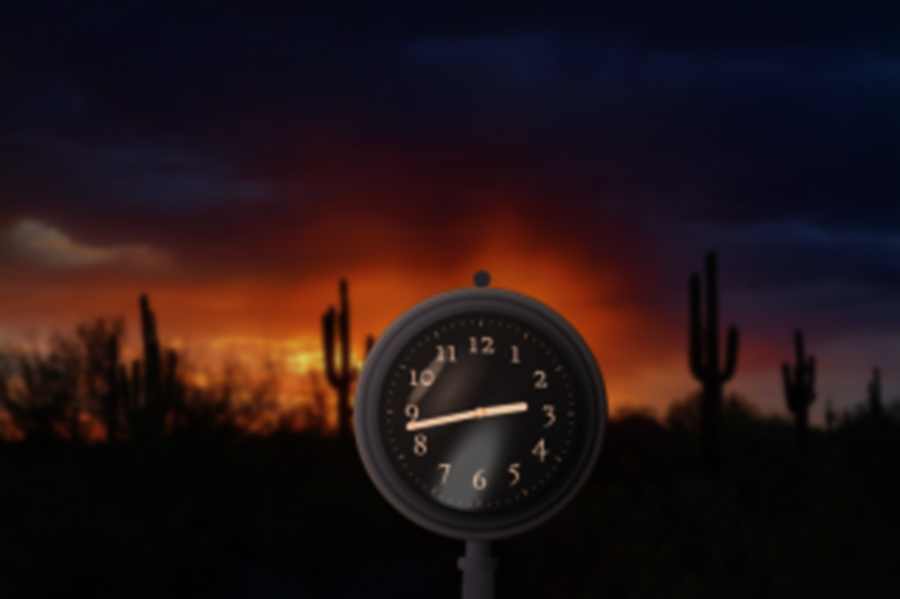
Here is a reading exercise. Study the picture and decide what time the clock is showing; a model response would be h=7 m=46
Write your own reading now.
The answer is h=2 m=43
